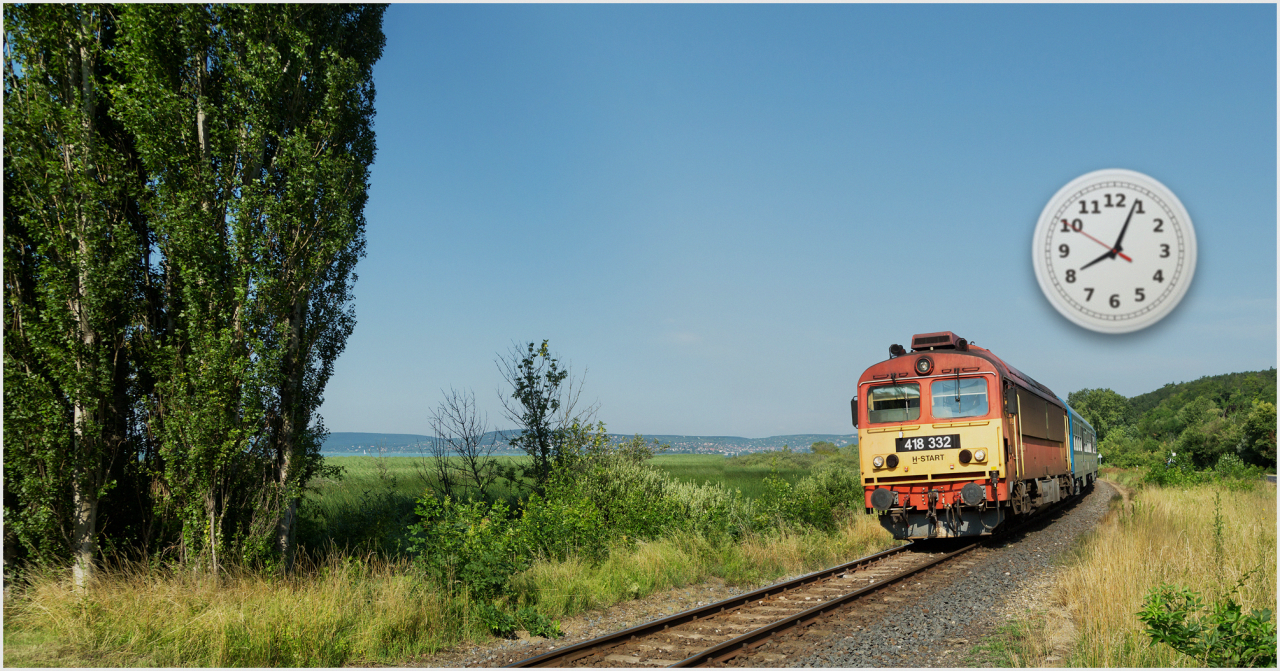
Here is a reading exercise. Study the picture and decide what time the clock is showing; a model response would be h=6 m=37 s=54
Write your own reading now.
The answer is h=8 m=3 s=50
